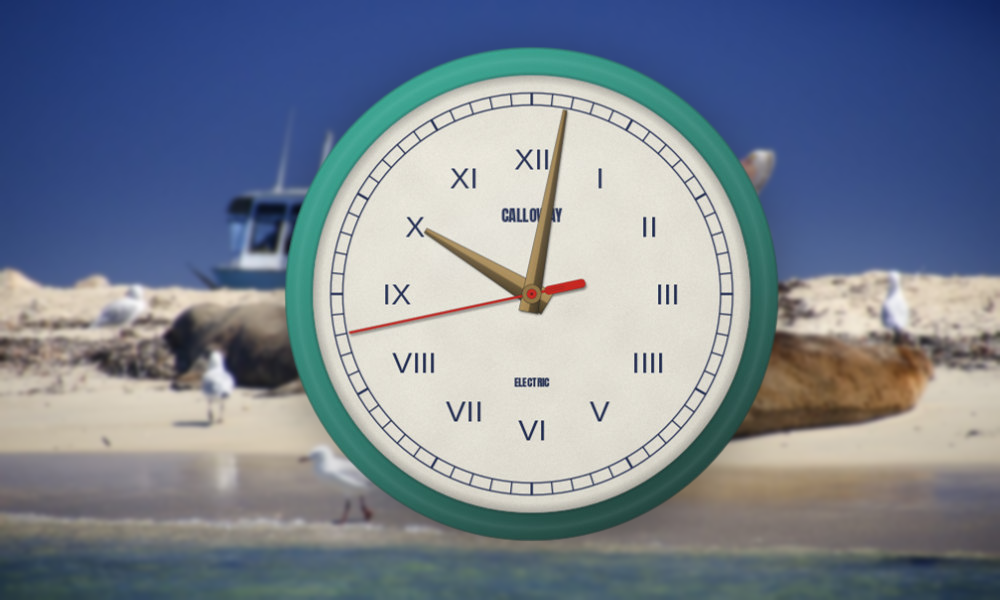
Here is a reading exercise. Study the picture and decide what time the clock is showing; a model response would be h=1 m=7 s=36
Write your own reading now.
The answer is h=10 m=1 s=43
